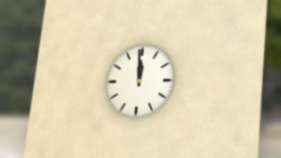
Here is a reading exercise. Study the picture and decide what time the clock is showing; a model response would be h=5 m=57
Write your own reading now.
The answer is h=11 m=59
